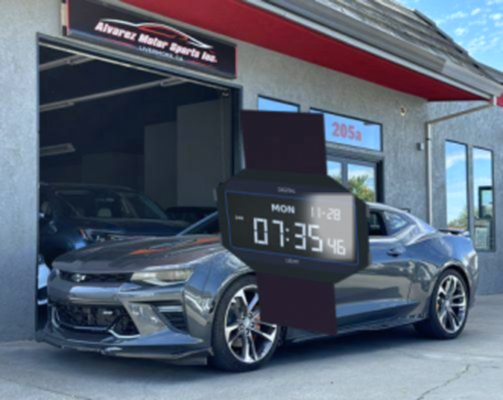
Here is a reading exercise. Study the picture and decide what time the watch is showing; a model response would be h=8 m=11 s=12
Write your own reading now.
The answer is h=7 m=35 s=46
